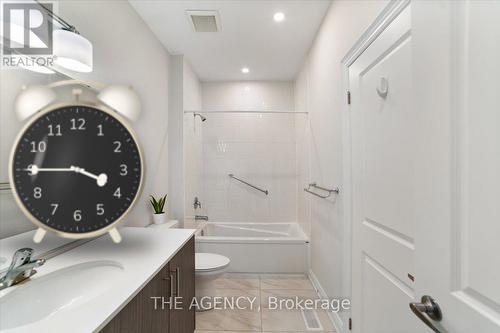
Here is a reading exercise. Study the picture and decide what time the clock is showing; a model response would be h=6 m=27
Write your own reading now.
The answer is h=3 m=45
